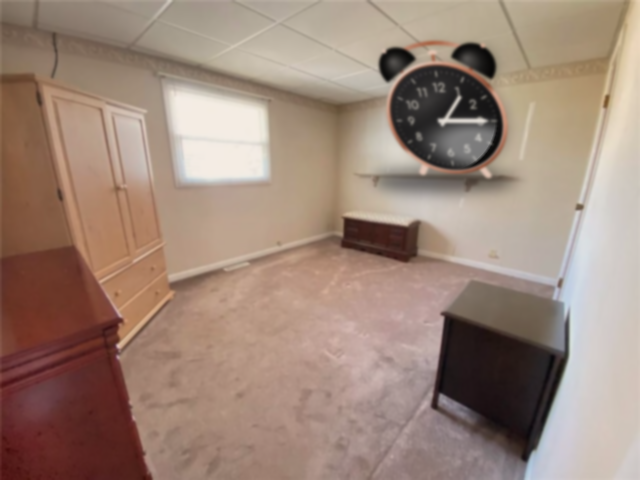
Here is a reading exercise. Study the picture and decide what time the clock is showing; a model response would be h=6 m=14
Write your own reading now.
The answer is h=1 m=15
